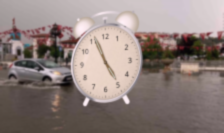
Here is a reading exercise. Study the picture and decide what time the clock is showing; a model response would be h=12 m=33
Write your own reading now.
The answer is h=4 m=56
